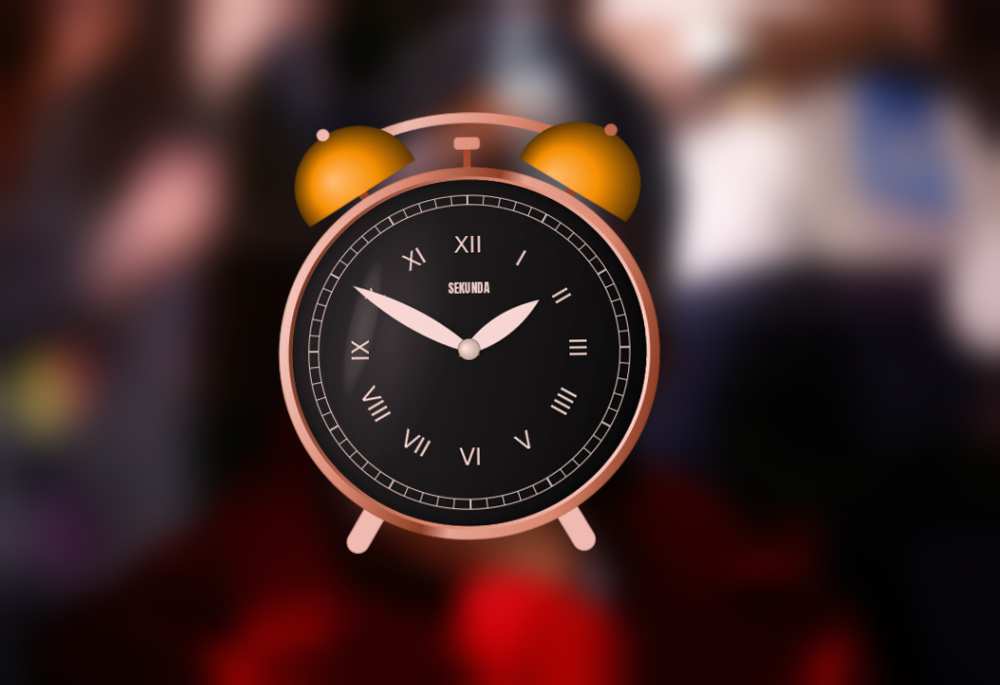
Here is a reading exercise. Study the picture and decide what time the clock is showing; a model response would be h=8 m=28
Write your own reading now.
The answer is h=1 m=50
